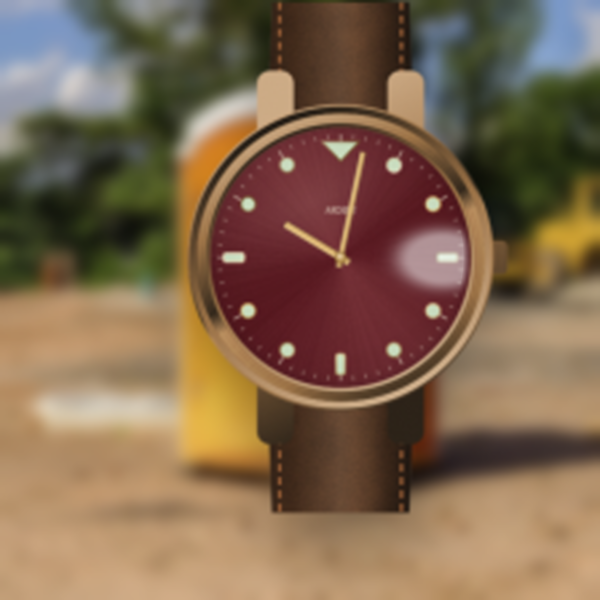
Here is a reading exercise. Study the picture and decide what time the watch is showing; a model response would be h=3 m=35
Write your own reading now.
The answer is h=10 m=2
